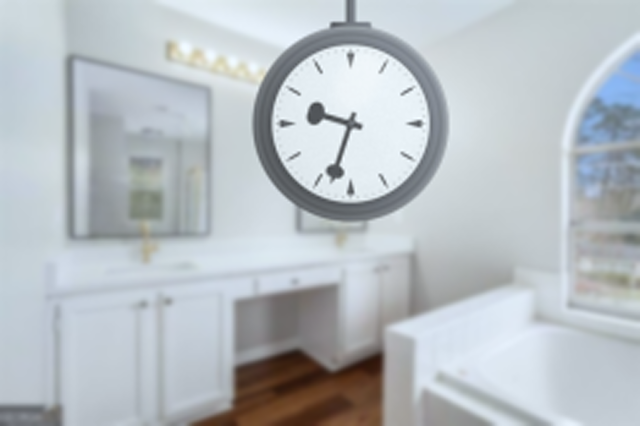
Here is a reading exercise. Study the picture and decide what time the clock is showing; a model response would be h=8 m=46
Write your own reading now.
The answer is h=9 m=33
